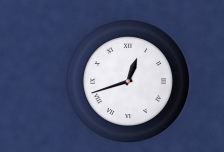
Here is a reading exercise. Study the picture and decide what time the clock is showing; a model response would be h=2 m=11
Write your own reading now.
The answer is h=12 m=42
